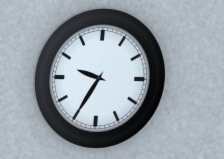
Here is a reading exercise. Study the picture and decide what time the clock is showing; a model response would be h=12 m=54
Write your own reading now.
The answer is h=9 m=35
